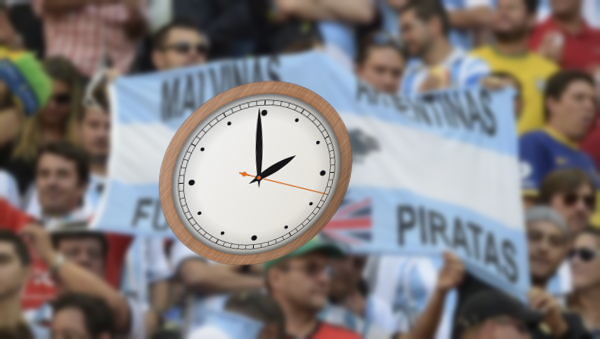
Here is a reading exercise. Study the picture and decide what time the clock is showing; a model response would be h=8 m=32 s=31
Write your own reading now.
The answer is h=1 m=59 s=18
